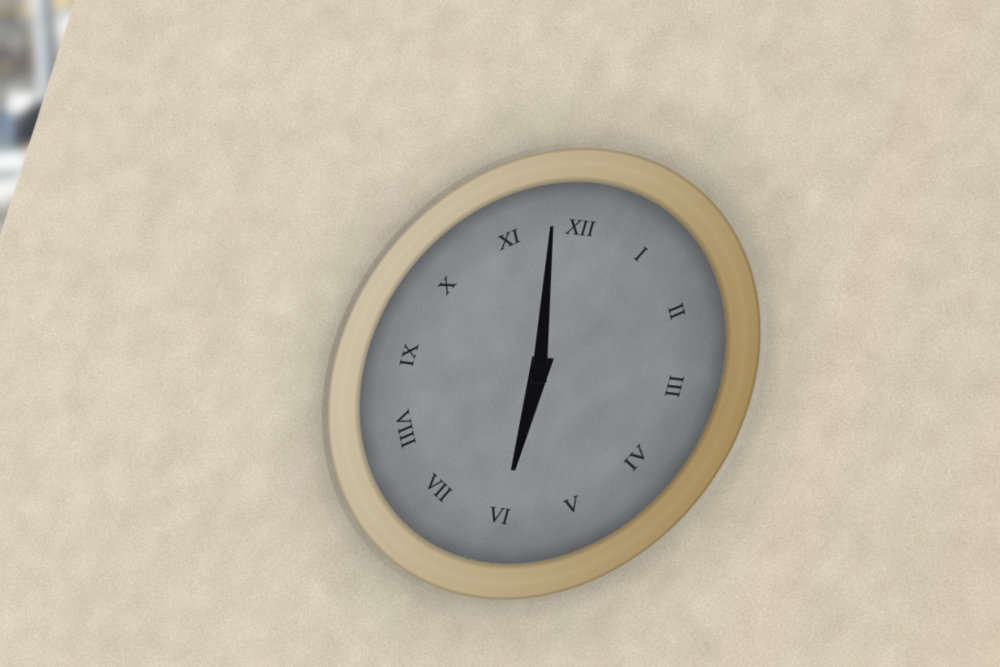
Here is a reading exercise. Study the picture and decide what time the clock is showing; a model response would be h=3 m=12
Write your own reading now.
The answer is h=5 m=58
